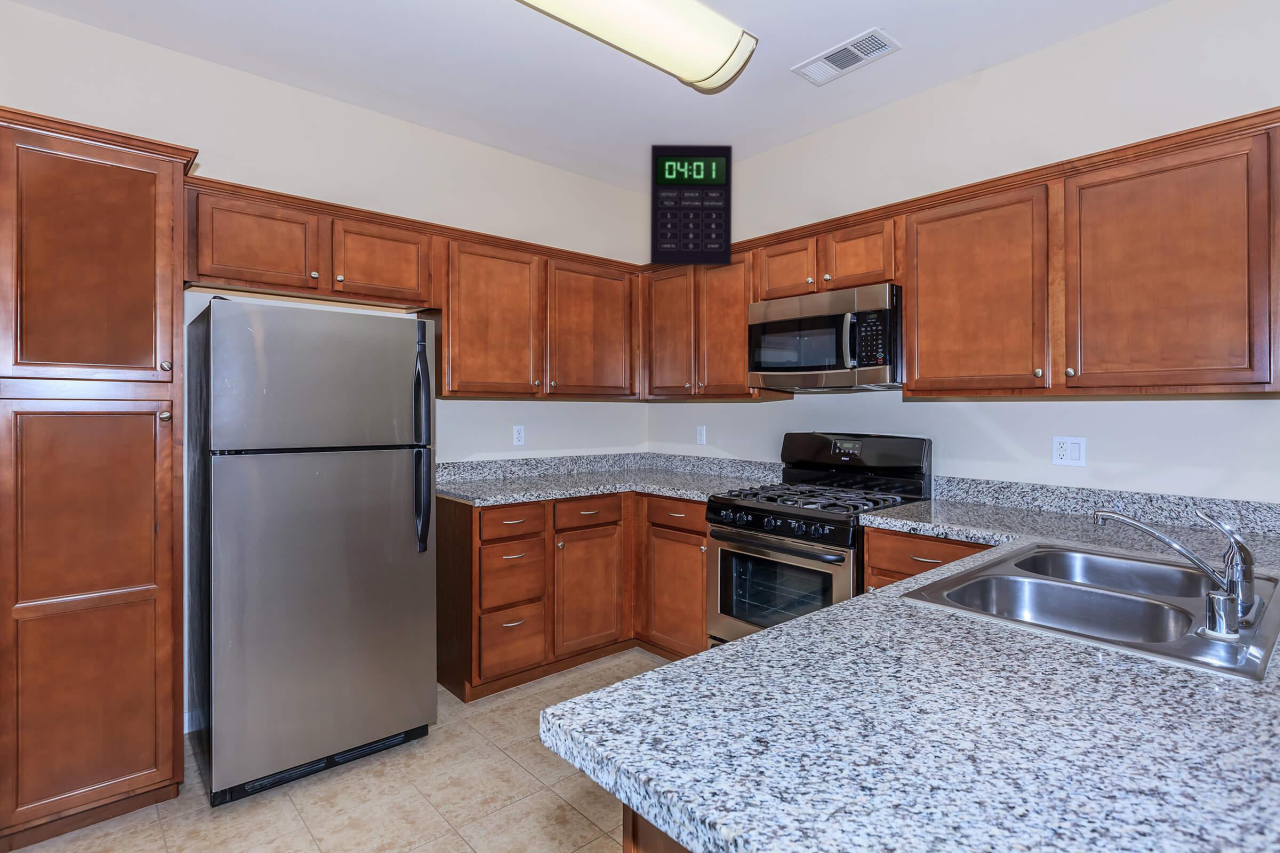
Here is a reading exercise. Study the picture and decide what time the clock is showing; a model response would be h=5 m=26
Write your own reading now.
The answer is h=4 m=1
